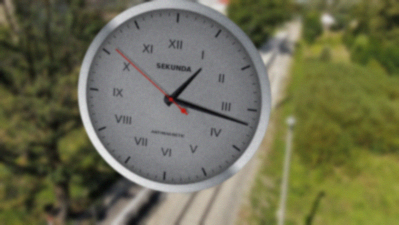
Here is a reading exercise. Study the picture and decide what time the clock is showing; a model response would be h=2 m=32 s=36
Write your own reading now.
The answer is h=1 m=16 s=51
